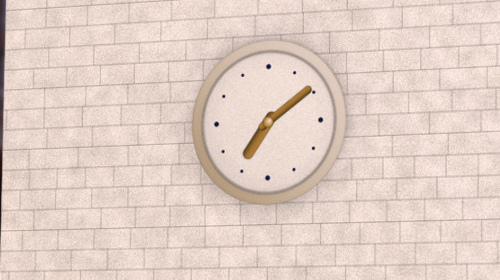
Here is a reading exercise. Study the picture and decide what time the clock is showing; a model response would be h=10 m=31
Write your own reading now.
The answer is h=7 m=9
